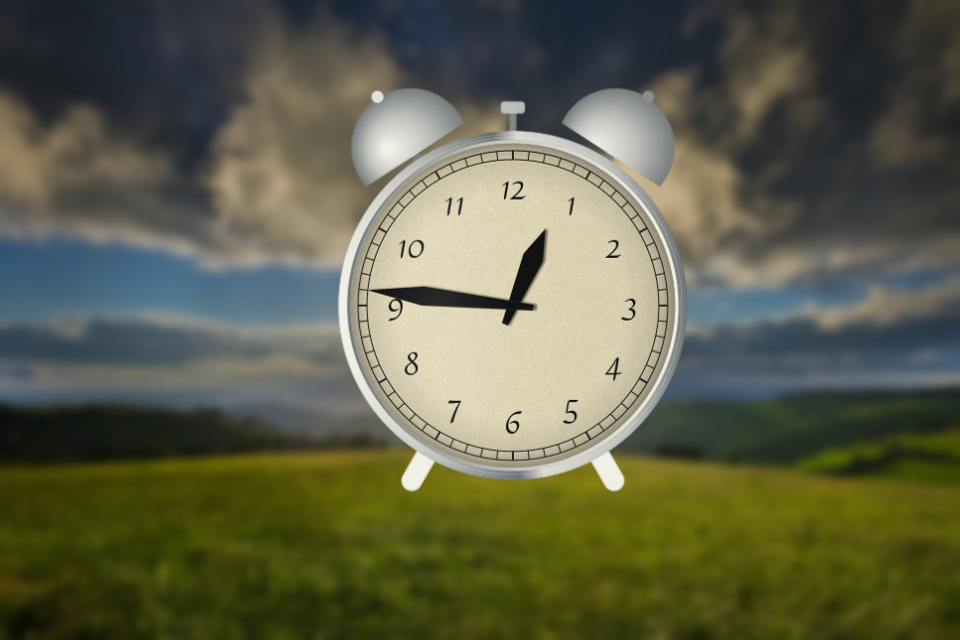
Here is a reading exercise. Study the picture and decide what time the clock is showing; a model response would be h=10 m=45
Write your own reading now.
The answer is h=12 m=46
